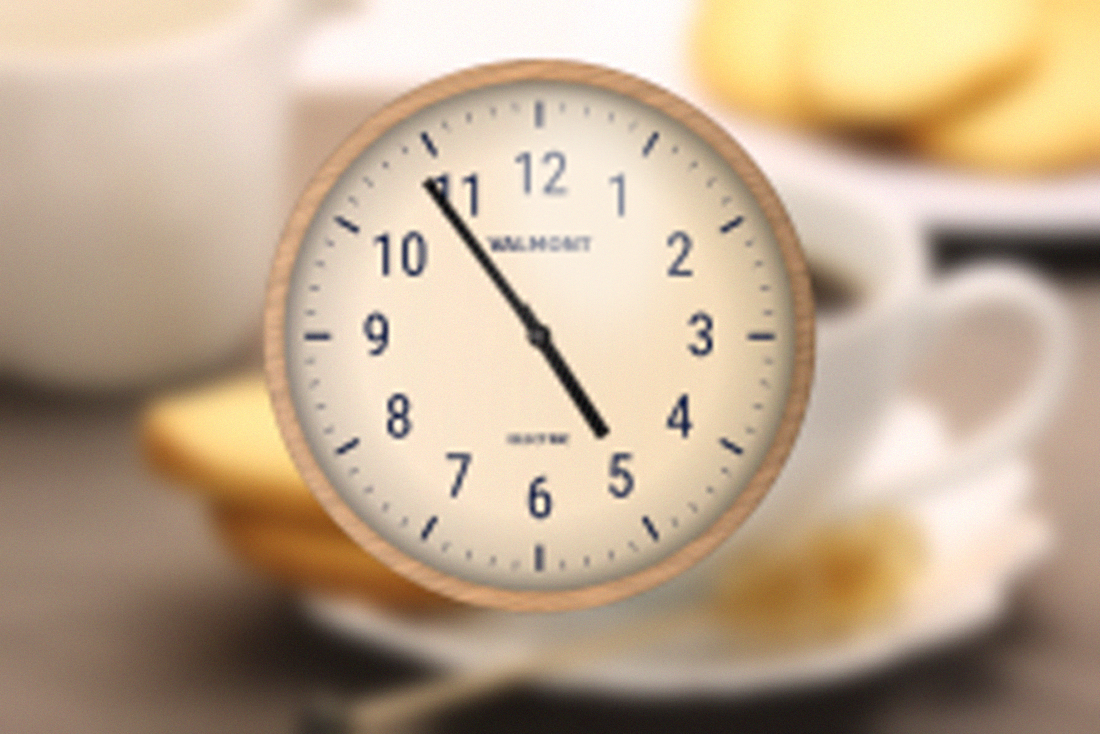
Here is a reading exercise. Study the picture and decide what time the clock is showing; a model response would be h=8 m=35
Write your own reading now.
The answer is h=4 m=54
